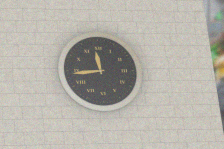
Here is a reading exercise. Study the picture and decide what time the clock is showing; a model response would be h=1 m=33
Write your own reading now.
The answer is h=11 m=44
